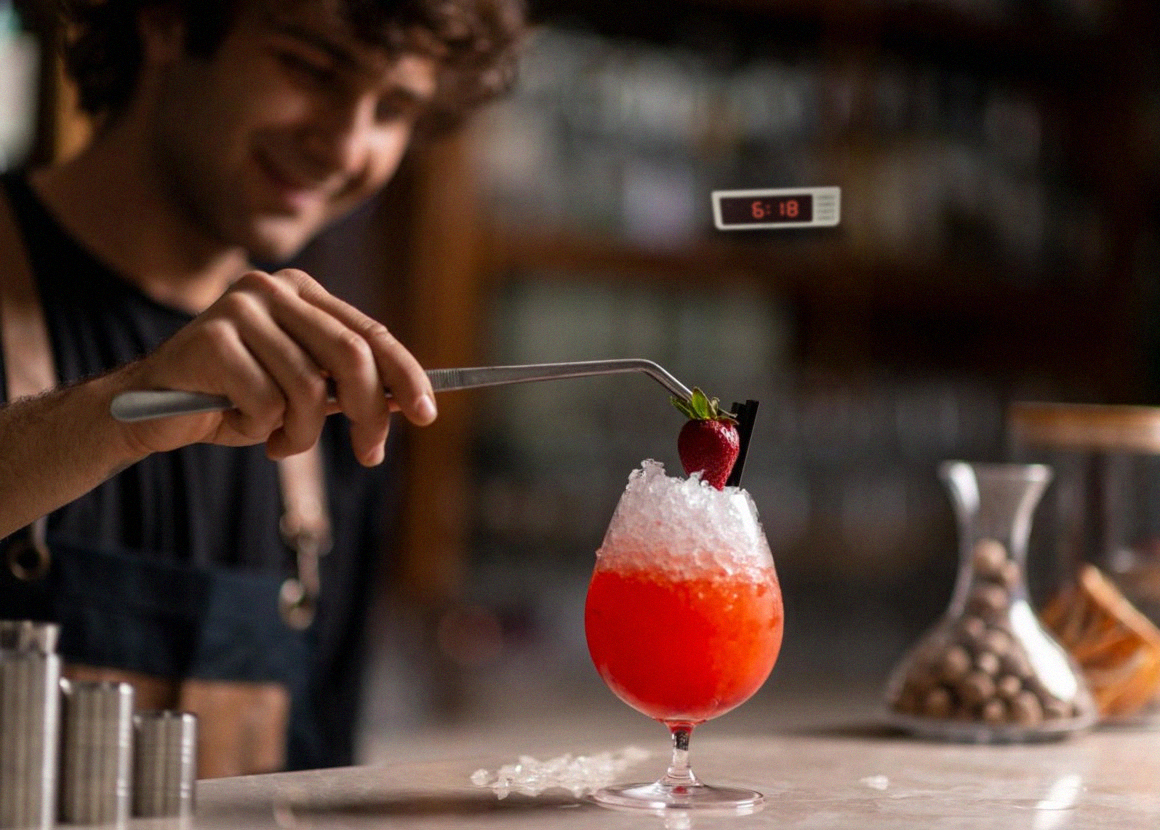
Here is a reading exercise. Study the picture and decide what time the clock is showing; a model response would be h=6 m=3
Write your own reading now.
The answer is h=6 m=18
